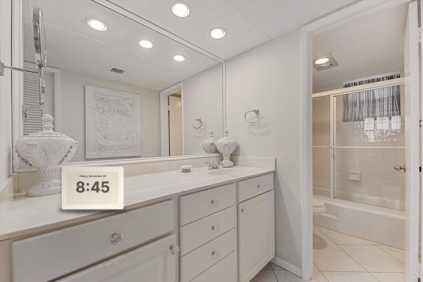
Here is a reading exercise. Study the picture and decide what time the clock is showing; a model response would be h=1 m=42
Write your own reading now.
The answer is h=8 m=45
